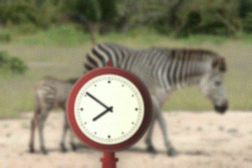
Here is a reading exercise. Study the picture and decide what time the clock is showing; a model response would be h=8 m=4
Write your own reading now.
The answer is h=7 m=51
